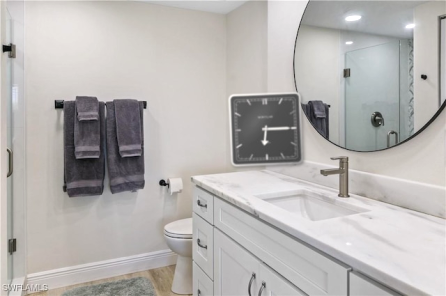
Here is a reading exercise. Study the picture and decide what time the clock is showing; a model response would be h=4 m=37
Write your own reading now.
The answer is h=6 m=15
